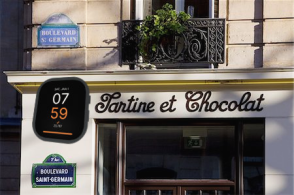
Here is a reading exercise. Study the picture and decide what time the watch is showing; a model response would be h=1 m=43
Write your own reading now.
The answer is h=7 m=59
